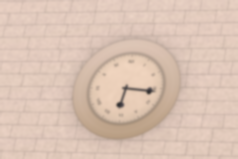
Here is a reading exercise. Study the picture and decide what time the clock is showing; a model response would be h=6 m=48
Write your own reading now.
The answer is h=6 m=16
